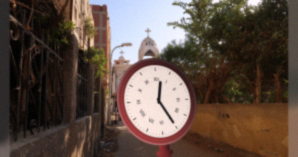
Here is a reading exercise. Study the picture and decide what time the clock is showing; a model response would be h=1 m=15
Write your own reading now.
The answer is h=12 m=25
